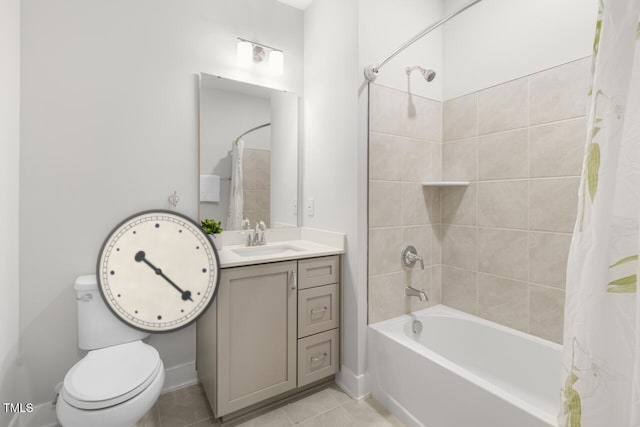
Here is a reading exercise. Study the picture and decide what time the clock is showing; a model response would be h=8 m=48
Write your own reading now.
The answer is h=10 m=22
